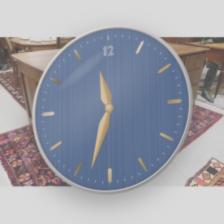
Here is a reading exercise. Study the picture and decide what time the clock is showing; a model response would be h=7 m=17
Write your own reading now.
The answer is h=11 m=33
